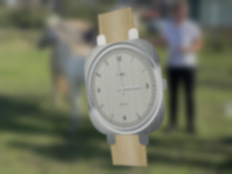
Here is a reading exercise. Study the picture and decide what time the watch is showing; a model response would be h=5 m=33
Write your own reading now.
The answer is h=2 m=59
